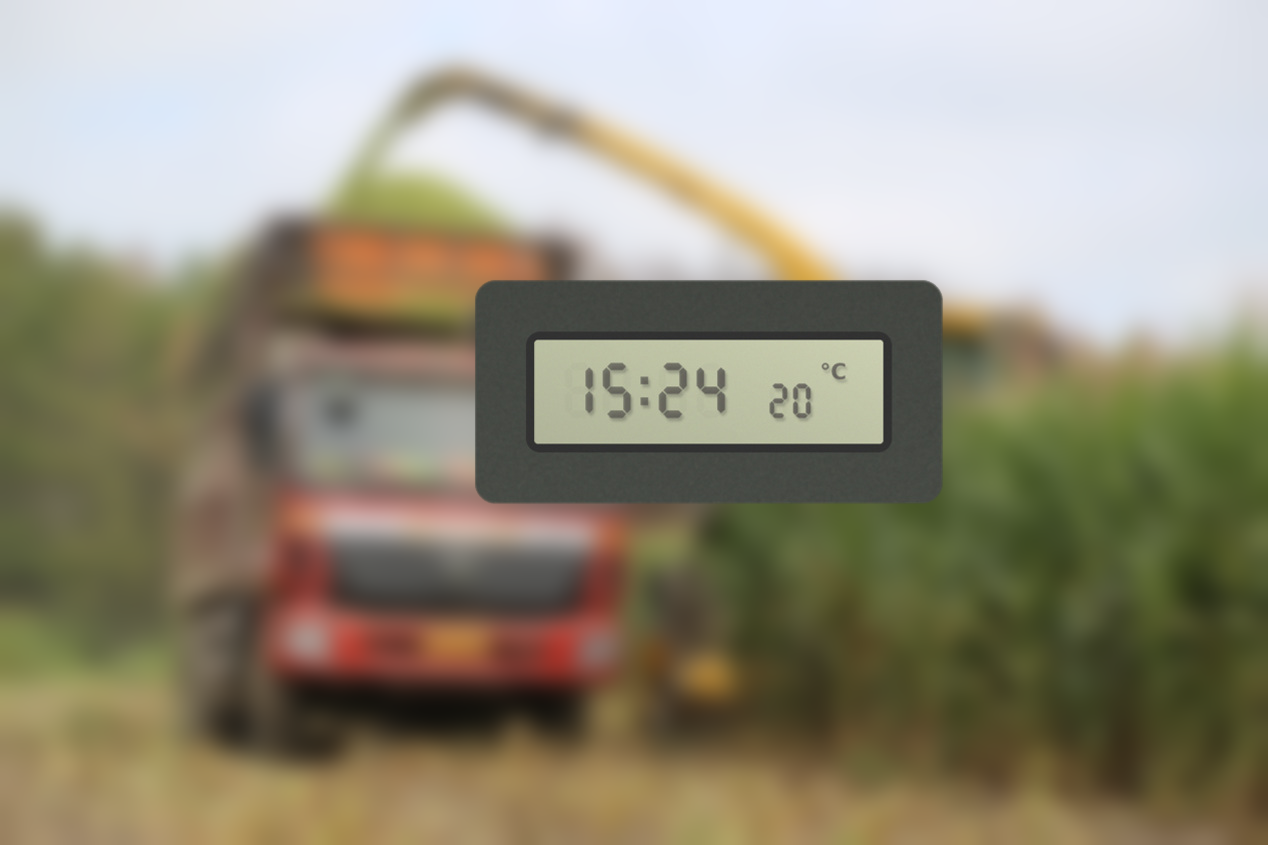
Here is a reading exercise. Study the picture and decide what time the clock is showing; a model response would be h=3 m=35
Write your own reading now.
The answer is h=15 m=24
